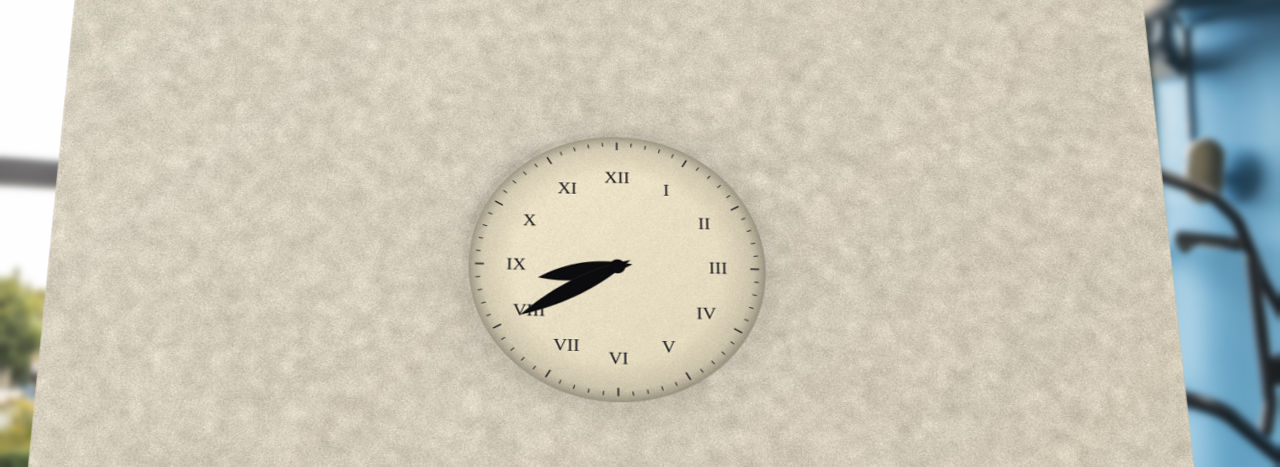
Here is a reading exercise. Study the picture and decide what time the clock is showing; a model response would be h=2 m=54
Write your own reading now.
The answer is h=8 m=40
